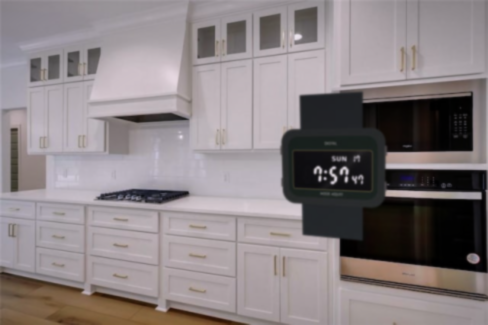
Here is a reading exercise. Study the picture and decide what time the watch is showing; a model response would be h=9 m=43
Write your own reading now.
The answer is h=7 m=57
